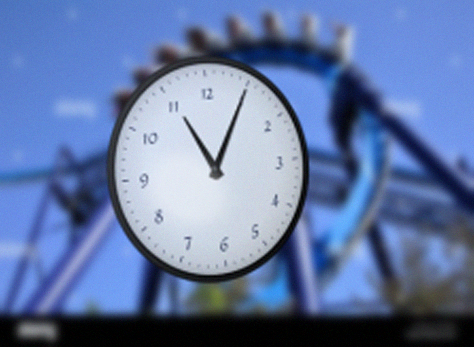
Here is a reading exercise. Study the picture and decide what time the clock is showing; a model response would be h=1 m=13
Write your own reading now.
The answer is h=11 m=5
